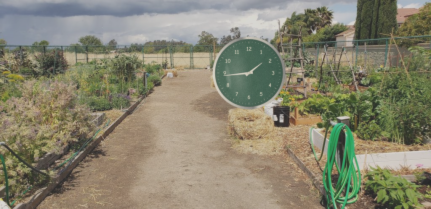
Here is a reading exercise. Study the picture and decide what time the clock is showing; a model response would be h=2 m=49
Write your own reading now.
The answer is h=1 m=44
